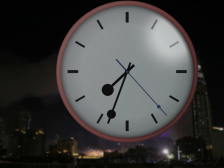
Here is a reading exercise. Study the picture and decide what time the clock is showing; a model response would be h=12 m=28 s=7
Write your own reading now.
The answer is h=7 m=33 s=23
